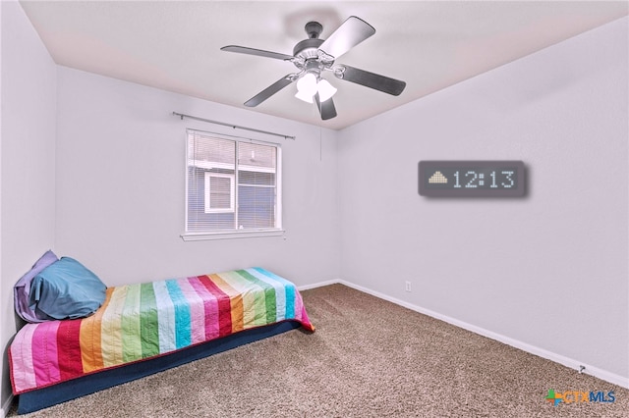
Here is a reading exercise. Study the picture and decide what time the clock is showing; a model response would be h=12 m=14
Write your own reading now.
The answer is h=12 m=13
